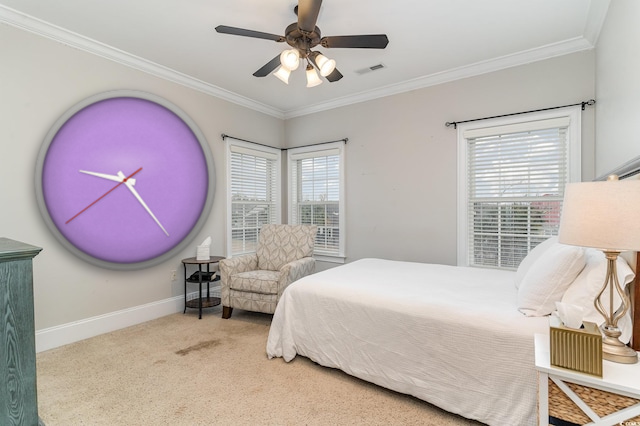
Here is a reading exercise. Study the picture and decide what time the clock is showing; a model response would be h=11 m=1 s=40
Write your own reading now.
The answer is h=9 m=23 s=39
